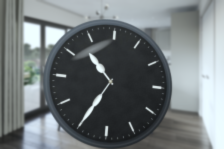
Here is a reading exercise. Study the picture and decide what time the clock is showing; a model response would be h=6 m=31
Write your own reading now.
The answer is h=10 m=35
